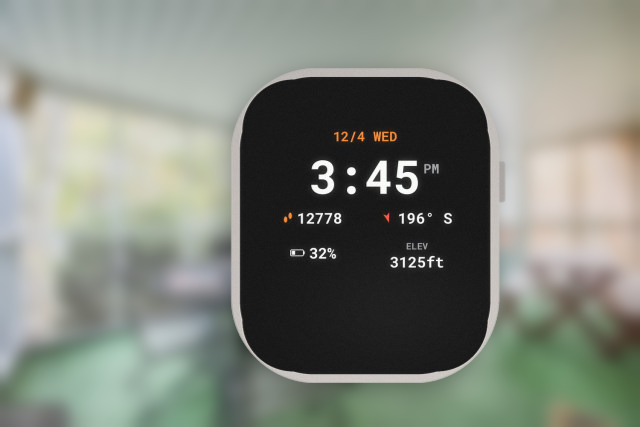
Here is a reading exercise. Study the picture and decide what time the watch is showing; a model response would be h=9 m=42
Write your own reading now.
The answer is h=3 m=45
